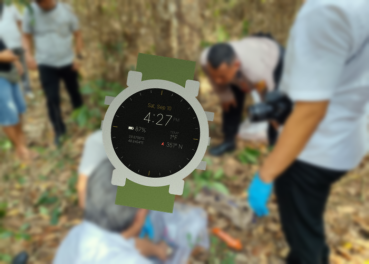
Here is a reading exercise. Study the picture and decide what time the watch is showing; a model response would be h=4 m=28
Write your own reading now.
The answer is h=4 m=27
